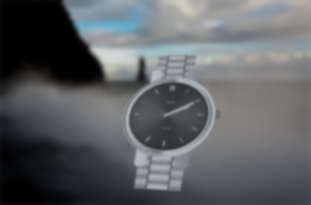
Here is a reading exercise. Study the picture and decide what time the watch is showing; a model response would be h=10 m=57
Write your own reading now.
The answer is h=2 m=10
